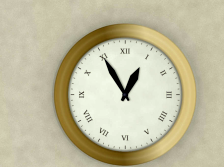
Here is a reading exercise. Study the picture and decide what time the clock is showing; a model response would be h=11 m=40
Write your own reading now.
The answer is h=12 m=55
